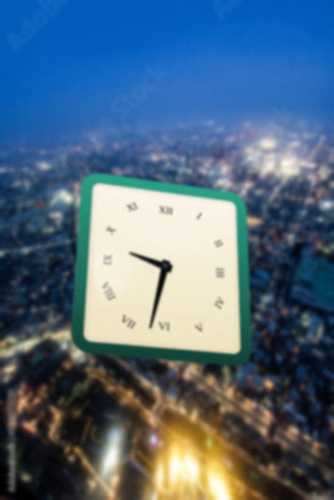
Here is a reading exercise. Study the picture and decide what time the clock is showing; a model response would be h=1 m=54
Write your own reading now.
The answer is h=9 m=32
